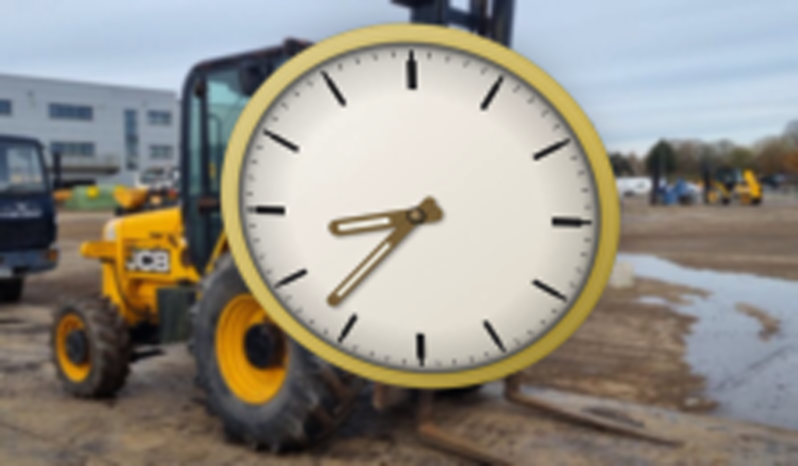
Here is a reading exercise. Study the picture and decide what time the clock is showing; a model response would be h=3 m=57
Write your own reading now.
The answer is h=8 m=37
